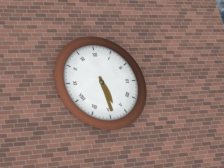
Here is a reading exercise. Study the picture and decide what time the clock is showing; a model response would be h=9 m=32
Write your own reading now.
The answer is h=5 m=29
